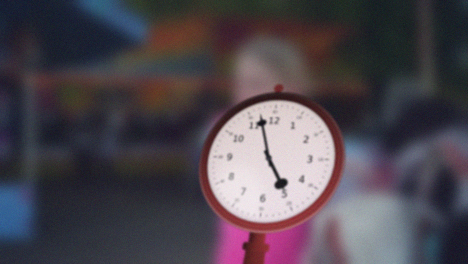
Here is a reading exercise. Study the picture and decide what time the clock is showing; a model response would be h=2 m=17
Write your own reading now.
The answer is h=4 m=57
